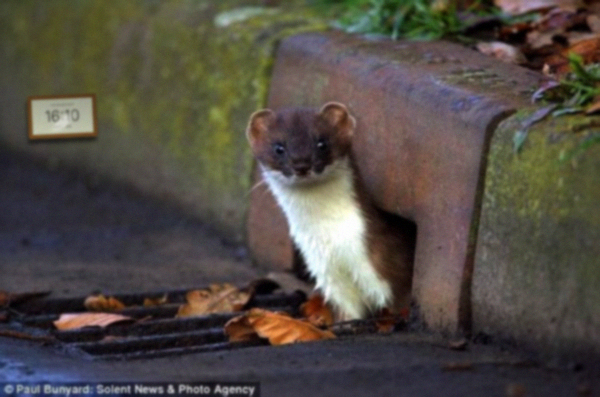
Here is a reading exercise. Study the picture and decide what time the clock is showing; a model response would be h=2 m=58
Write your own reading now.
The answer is h=16 m=10
